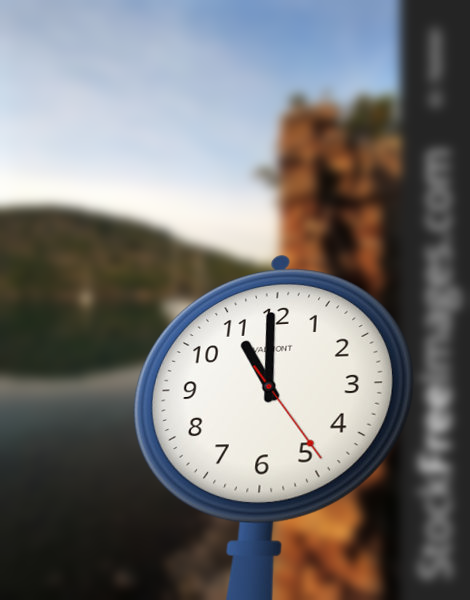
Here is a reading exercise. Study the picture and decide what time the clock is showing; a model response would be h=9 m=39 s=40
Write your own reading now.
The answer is h=10 m=59 s=24
